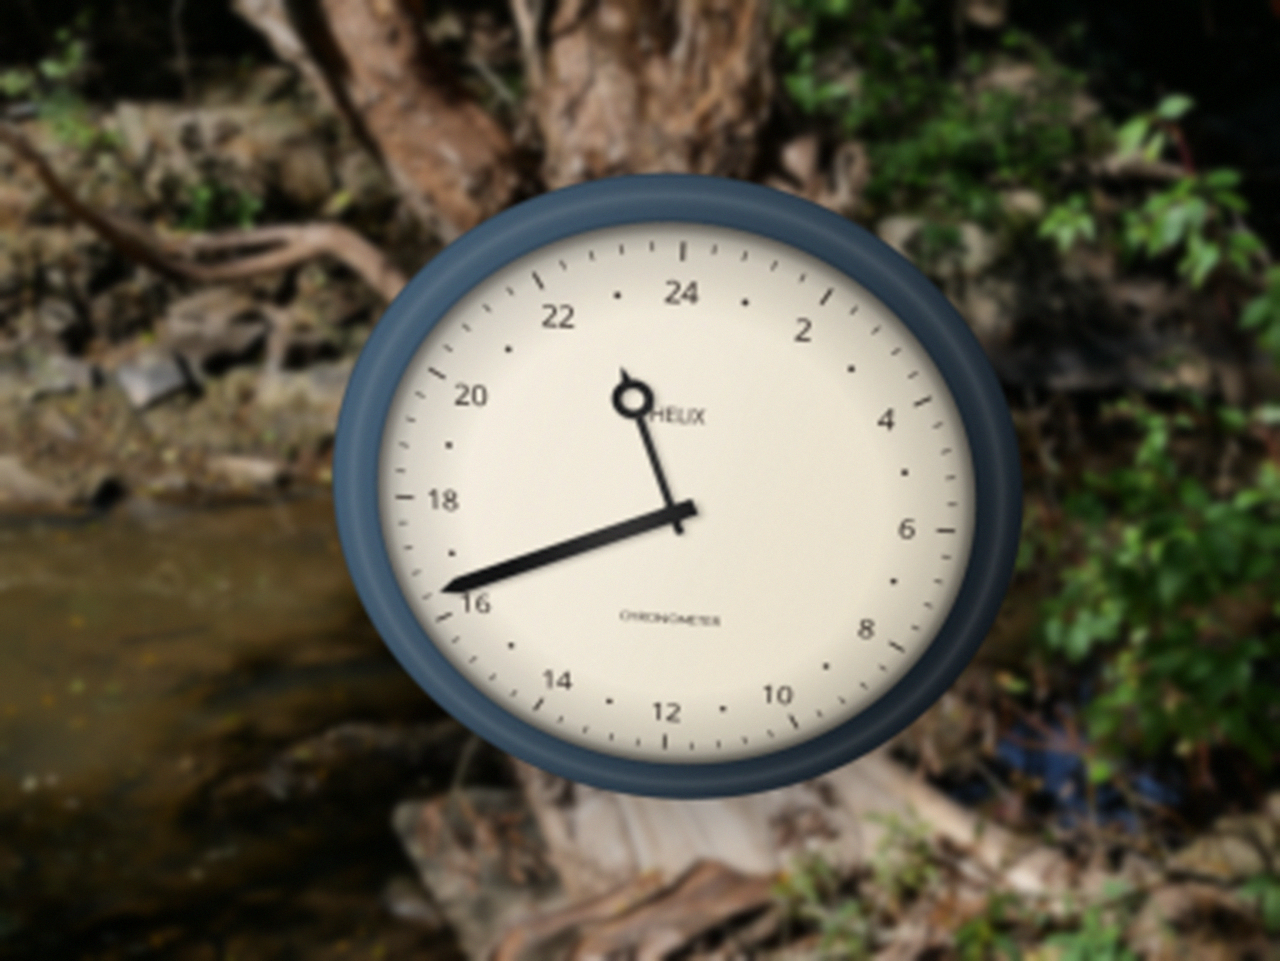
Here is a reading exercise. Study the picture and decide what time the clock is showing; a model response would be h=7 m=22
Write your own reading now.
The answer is h=22 m=41
